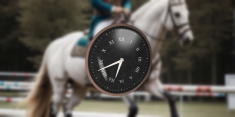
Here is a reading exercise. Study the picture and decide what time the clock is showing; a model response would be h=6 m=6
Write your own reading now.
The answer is h=6 m=42
